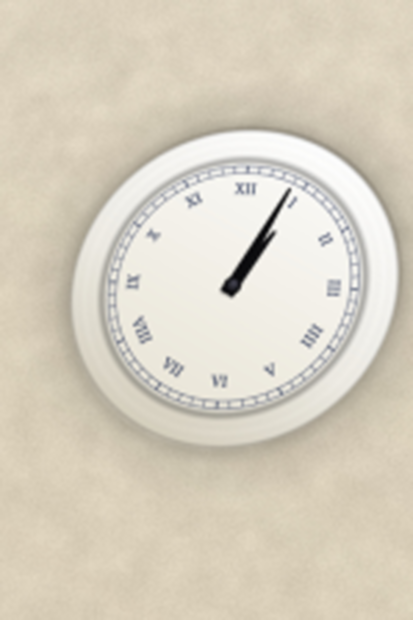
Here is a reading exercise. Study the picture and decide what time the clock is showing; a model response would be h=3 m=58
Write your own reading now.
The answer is h=1 m=4
